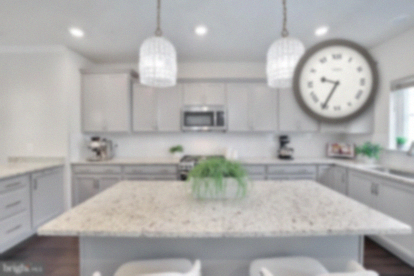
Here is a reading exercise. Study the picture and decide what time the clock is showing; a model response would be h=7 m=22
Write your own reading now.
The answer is h=9 m=35
